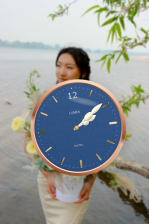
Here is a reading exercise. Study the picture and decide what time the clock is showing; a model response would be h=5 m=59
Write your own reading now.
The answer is h=2 m=9
